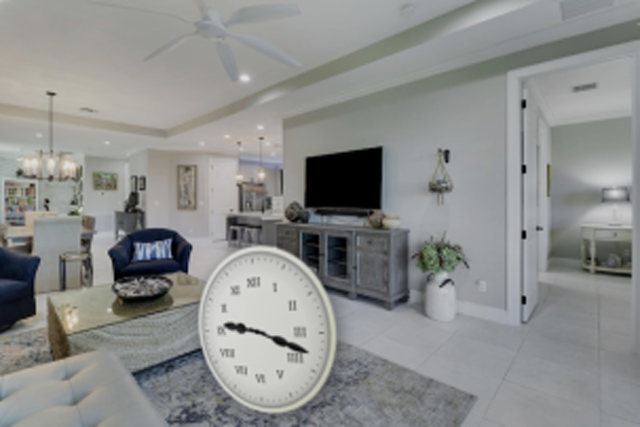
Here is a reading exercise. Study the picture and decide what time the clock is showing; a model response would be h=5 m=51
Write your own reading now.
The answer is h=9 m=18
